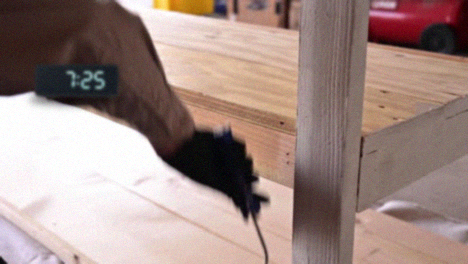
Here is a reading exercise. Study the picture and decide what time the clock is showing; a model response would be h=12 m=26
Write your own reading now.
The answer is h=7 m=25
